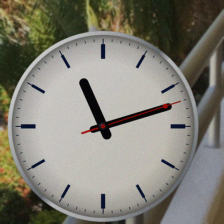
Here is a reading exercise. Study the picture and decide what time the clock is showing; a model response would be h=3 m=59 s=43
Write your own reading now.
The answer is h=11 m=12 s=12
